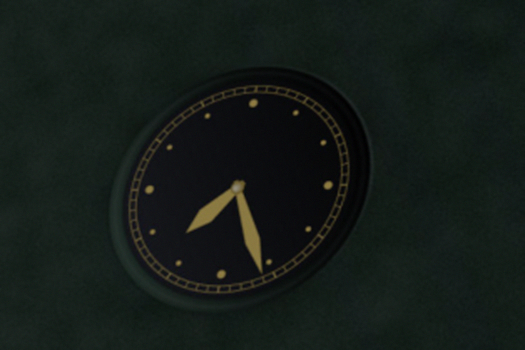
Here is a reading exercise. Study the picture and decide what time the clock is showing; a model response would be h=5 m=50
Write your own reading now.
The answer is h=7 m=26
